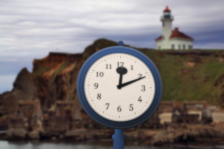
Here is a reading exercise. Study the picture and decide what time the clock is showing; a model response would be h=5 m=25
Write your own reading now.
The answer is h=12 m=11
